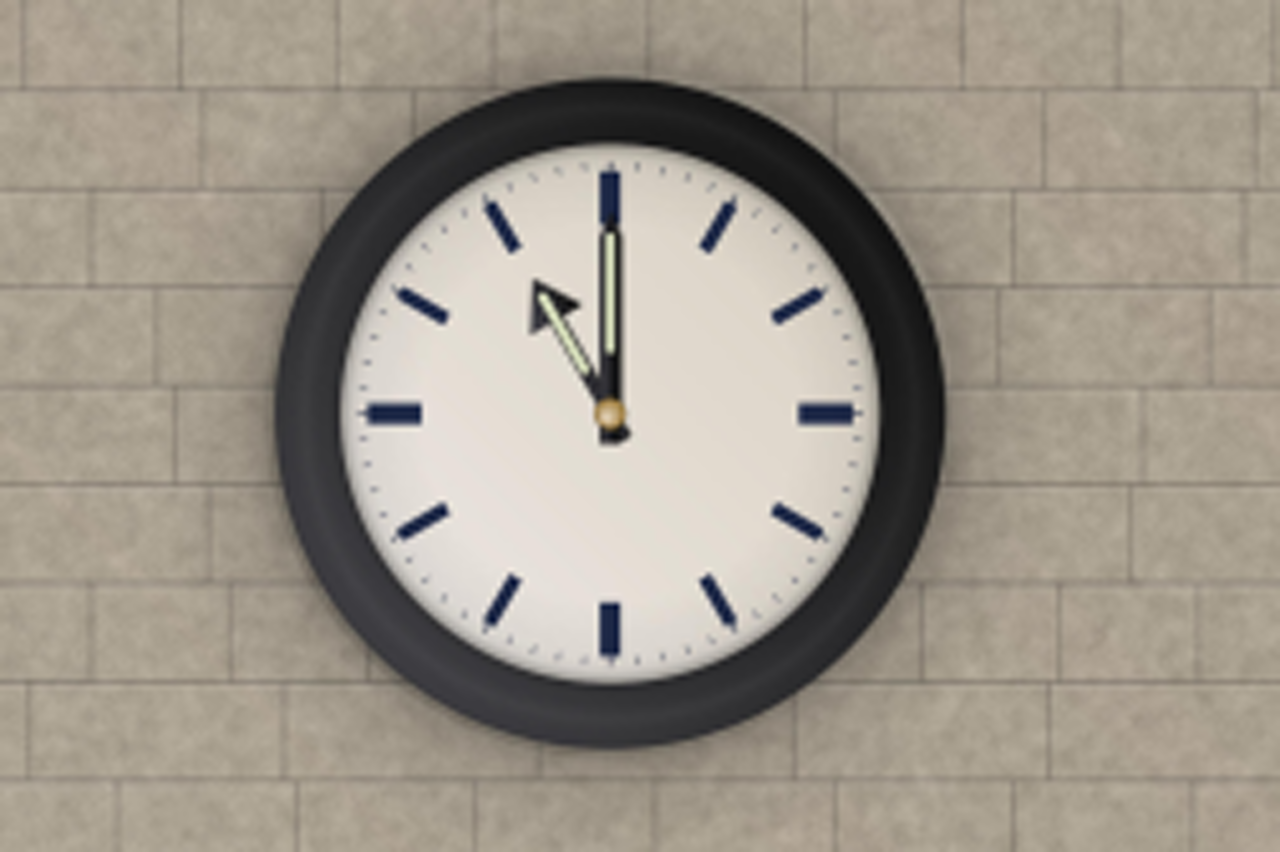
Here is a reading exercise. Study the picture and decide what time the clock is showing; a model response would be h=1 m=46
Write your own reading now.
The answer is h=11 m=0
